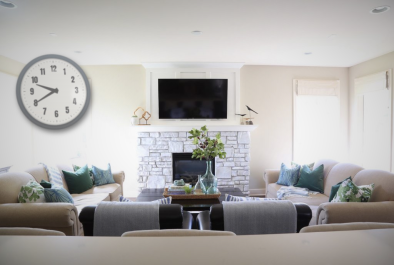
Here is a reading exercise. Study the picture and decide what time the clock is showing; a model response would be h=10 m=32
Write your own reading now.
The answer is h=9 m=40
